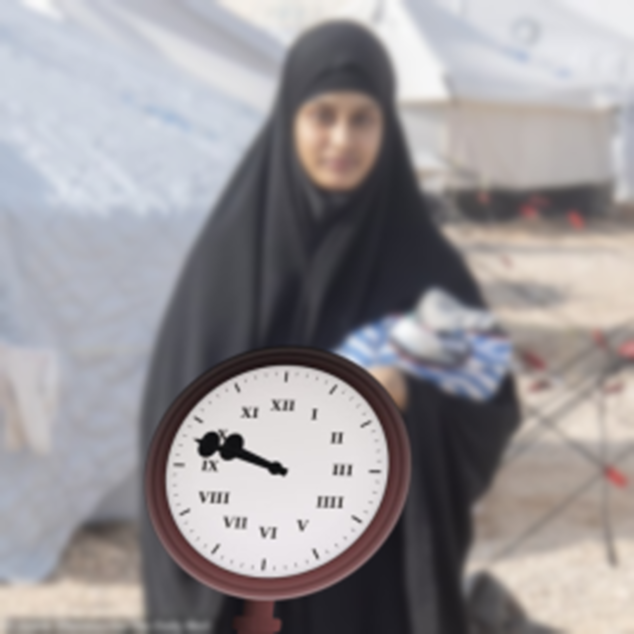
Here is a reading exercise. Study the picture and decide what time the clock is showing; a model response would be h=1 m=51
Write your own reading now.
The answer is h=9 m=48
